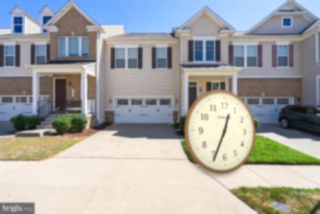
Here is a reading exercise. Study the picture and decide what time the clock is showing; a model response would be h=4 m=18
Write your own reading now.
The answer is h=12 m=34
